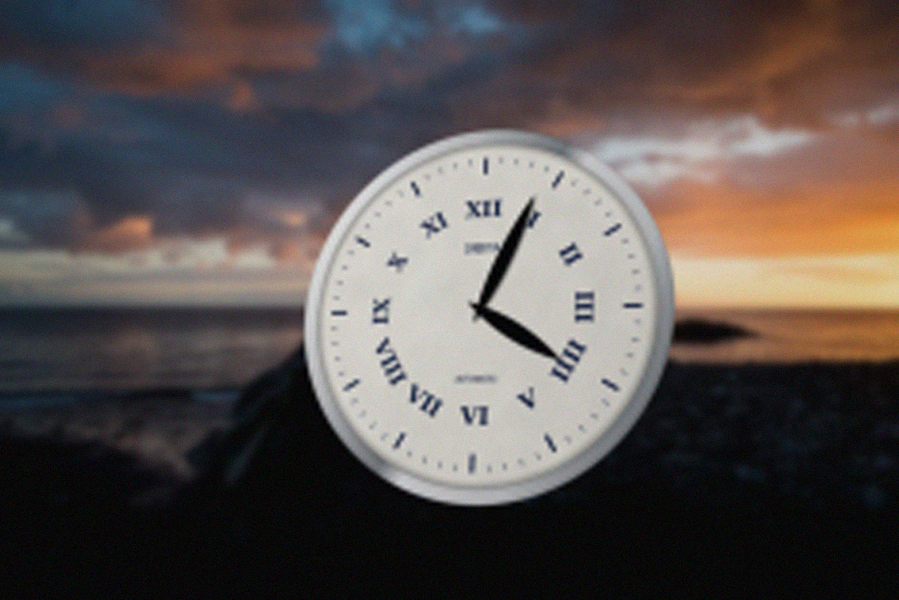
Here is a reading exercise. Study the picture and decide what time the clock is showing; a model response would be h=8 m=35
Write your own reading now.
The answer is h=4 m=4
